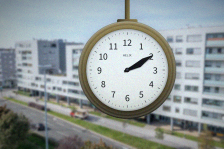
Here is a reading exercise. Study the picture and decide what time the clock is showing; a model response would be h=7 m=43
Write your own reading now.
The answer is h=2 m=10
